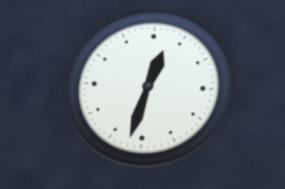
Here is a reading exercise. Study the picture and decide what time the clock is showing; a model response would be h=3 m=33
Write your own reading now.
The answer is h=12 m=32
